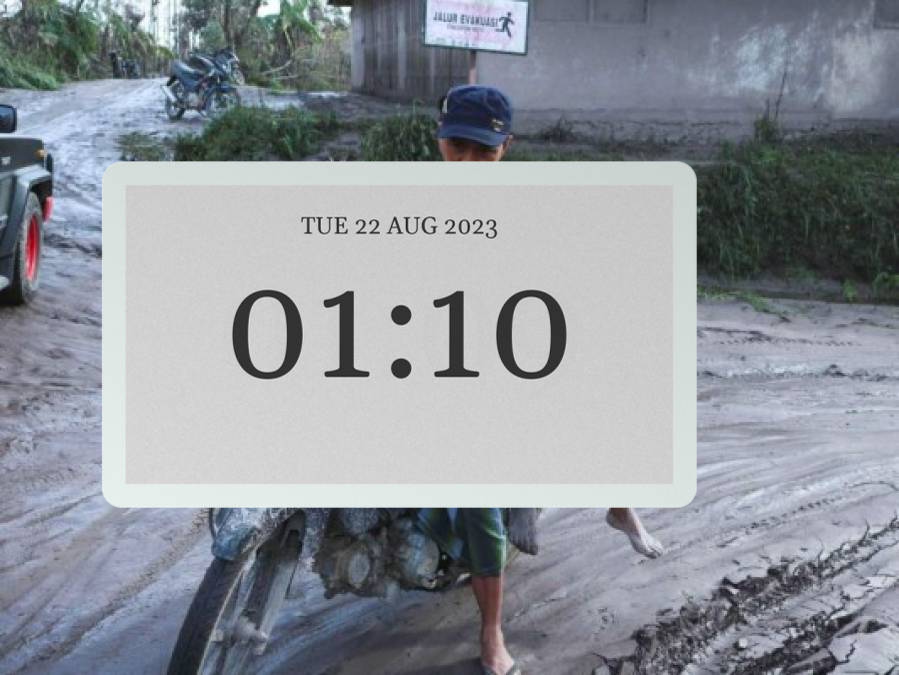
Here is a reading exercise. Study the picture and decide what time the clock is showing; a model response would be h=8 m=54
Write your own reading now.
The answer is h=1 m=10
